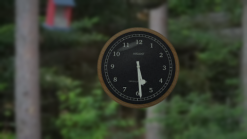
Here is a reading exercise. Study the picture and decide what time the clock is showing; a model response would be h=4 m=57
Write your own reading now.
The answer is h=5 m=29
